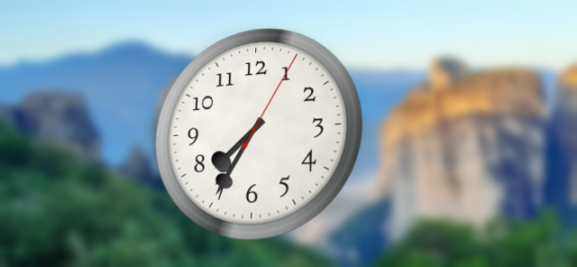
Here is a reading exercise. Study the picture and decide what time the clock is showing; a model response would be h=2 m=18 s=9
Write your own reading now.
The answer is h=7 m=35 s=5
